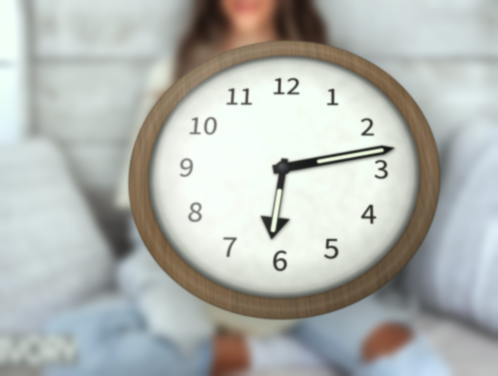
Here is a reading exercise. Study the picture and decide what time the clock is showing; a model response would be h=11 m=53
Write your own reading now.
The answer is h=6 m=13
